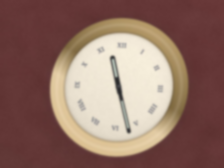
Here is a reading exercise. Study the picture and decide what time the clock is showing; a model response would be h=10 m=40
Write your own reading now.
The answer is h=11 m=27
